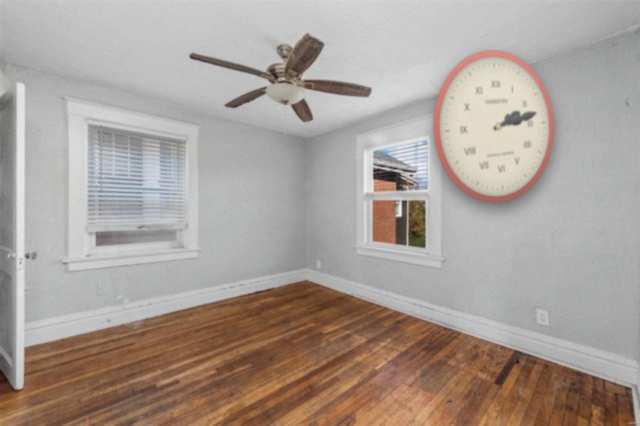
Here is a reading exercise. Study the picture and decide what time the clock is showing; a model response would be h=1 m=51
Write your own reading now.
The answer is h=2 m=13
